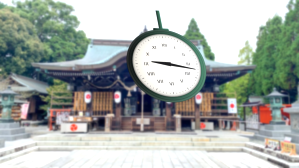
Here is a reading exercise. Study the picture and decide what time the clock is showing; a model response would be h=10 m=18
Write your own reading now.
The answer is h=9 m=17
